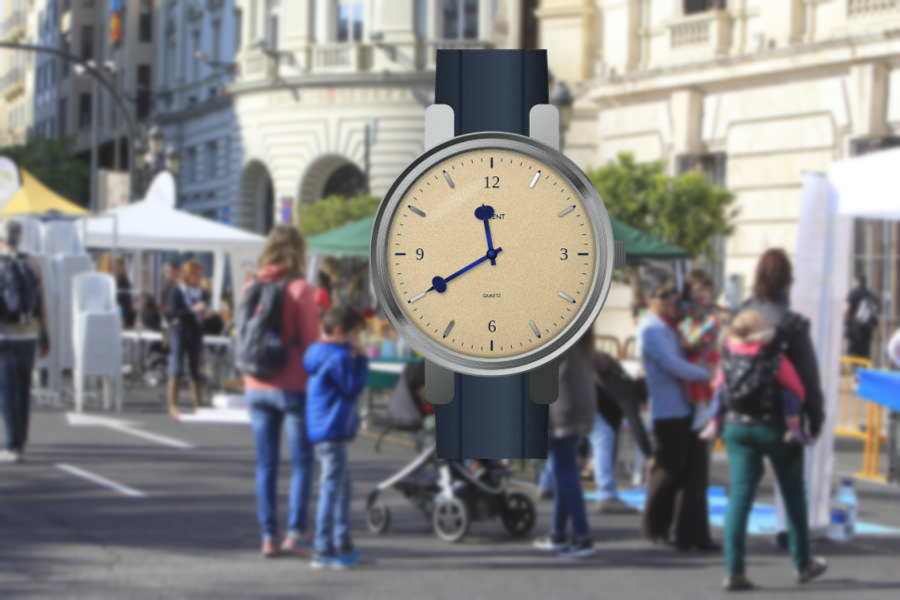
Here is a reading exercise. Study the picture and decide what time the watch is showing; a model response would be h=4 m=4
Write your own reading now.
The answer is h=11 m=40
